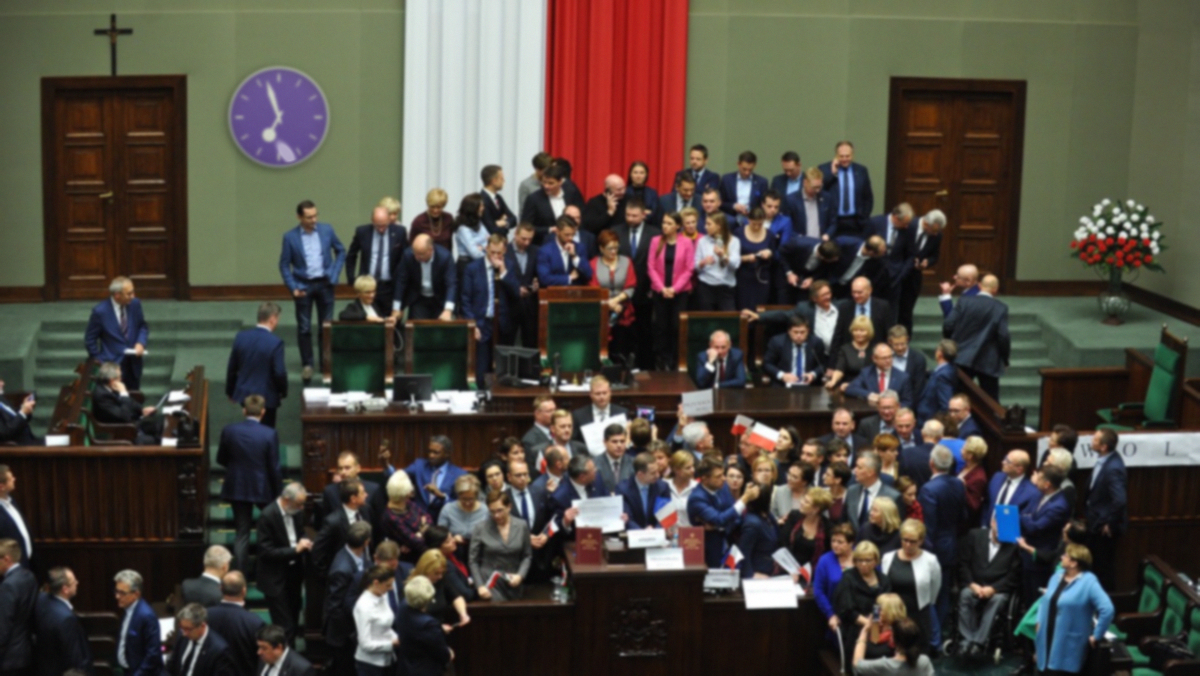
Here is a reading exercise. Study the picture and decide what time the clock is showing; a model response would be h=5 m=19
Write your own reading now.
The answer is h=6 m=57
